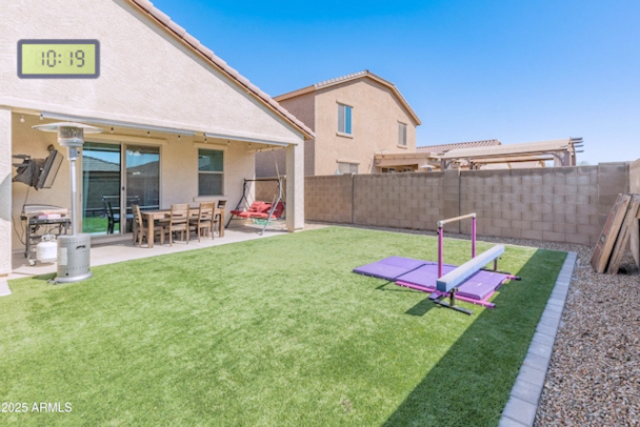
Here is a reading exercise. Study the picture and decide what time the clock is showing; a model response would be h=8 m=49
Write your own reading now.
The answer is h=10 m=19
